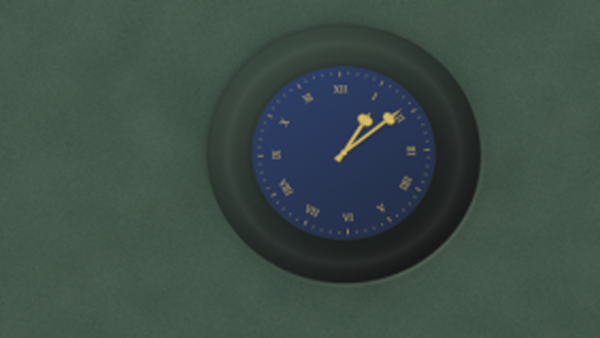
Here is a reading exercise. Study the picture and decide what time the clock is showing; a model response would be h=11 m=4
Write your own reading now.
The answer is h=1 m=9
